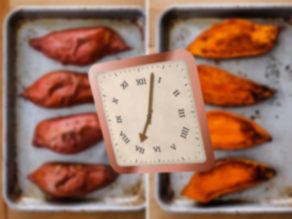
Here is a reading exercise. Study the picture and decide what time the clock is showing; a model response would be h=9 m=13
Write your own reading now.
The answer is h=7 m=3
